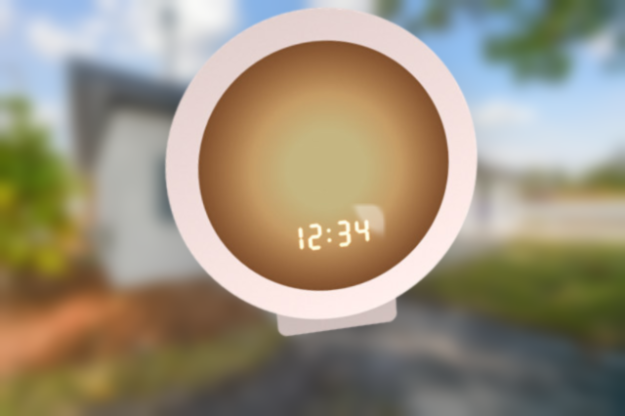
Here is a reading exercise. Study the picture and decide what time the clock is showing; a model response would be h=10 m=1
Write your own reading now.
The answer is h=12 m=34
